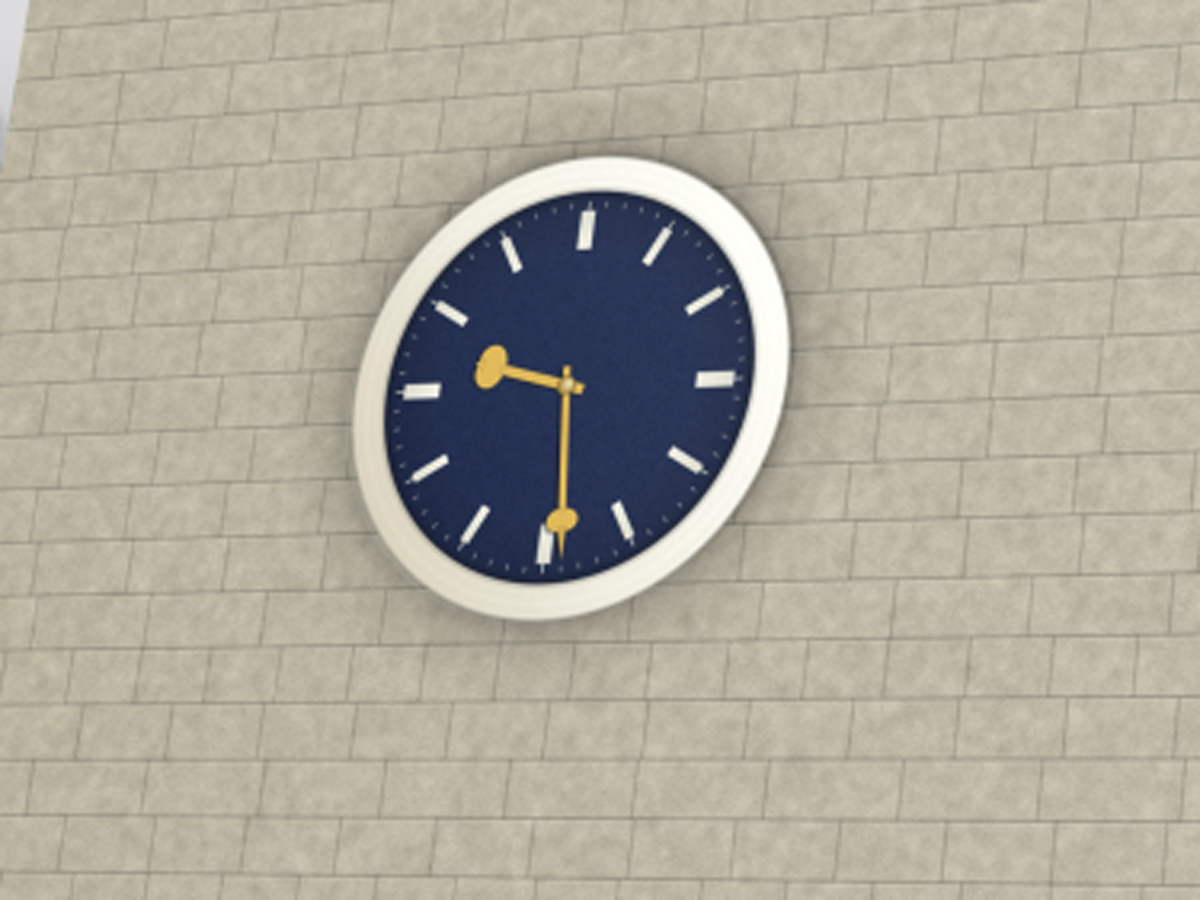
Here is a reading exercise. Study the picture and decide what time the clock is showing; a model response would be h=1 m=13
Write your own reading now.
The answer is h=9 m=29
